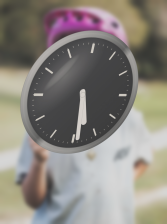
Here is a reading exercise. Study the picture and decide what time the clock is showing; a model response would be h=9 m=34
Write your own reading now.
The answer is h=5 m=29
